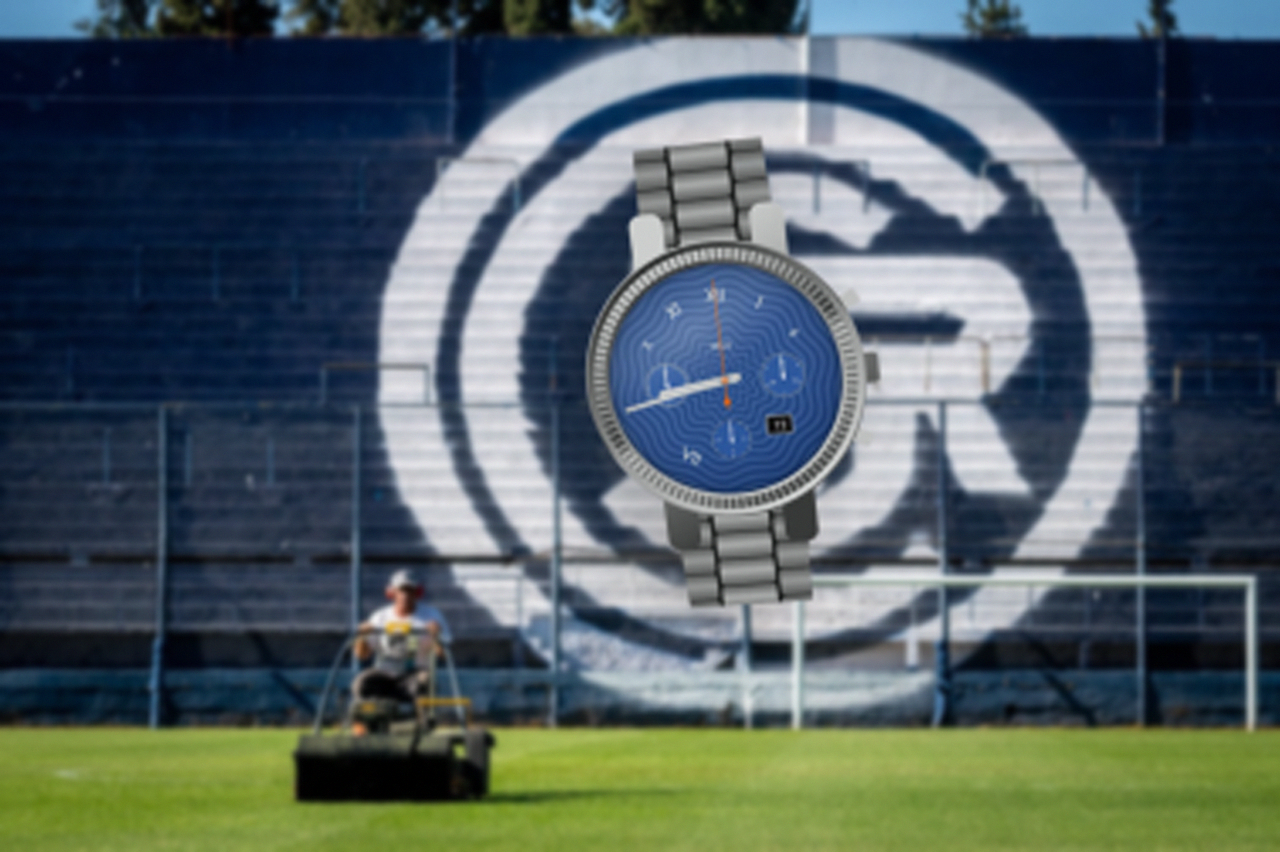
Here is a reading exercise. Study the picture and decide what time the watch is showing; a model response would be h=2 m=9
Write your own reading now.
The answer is h=8 m=43
